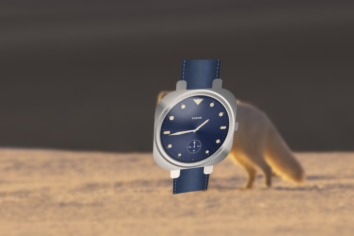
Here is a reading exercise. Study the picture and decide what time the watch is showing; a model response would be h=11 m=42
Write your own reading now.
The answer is h=1 m=44
